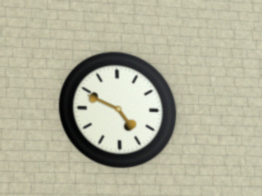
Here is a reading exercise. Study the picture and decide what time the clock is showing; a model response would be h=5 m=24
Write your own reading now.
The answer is h=4 m=49
